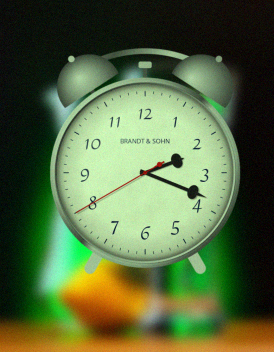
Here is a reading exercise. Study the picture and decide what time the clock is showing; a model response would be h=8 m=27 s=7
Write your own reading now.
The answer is h=2 m=18 s=40
